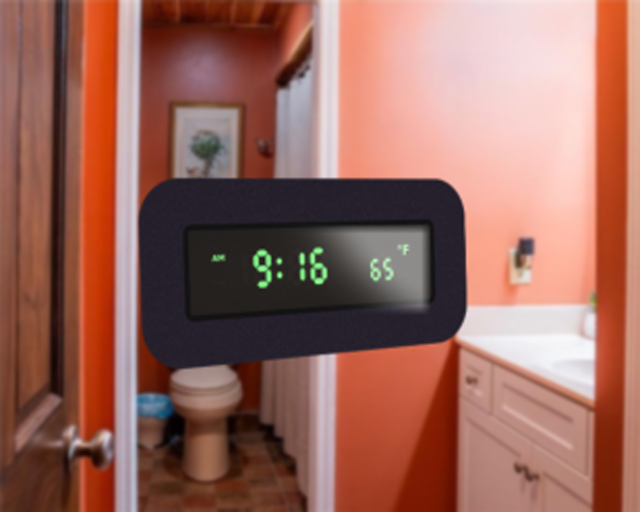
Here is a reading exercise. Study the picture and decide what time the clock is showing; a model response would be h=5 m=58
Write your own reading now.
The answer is h=9 m=16
